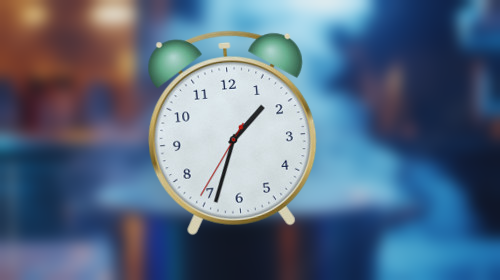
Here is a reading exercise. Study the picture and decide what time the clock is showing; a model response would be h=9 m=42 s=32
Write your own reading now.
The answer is h=1 m=33 s=36
